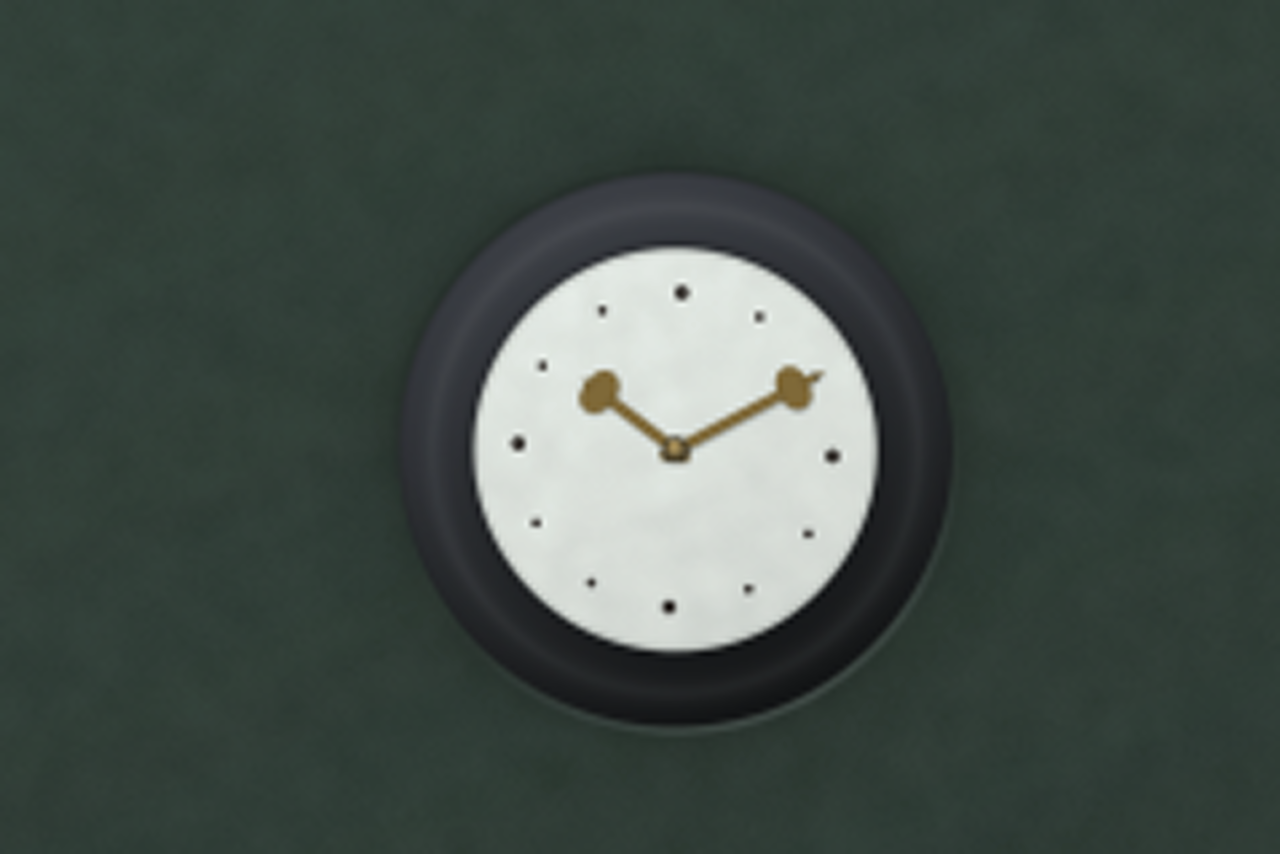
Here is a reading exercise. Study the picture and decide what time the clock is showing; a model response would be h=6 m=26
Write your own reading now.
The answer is h=10 m=10
